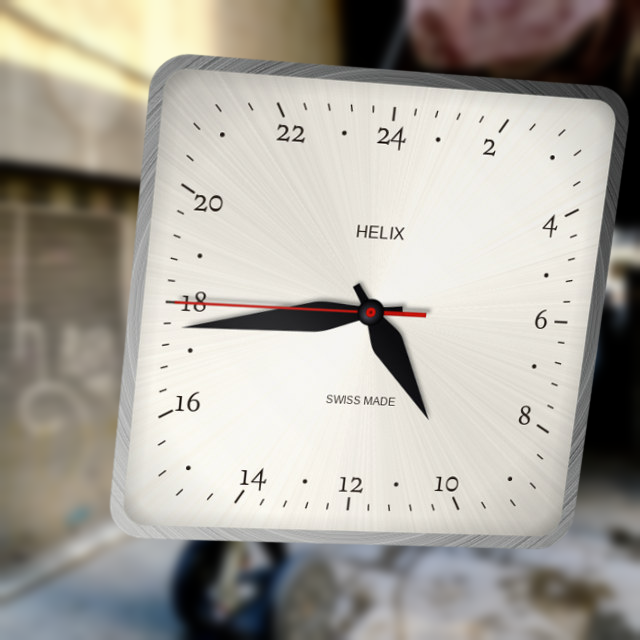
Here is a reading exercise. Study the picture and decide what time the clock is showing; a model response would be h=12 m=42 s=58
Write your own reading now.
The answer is h=9 m=43 s=45
